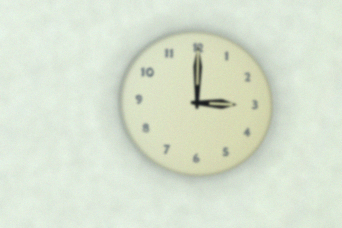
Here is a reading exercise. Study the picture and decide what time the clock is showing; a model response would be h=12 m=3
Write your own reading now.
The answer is h=3 m=0
